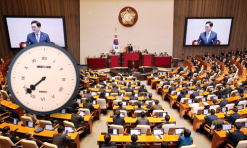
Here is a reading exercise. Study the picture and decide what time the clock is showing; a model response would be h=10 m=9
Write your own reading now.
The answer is h=7 m=38
